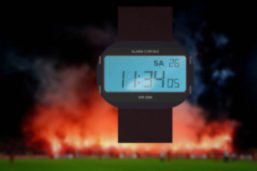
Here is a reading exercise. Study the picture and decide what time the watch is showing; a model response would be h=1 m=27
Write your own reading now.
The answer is h=11 m=34
